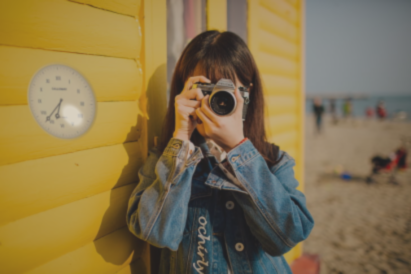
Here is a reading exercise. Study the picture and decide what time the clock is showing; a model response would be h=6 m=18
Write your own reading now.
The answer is h=6 m=37
